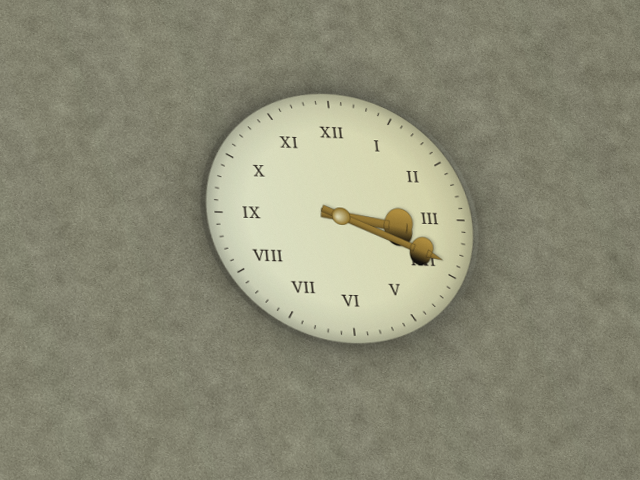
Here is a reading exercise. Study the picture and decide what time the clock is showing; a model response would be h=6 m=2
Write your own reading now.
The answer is h=3 m=19
